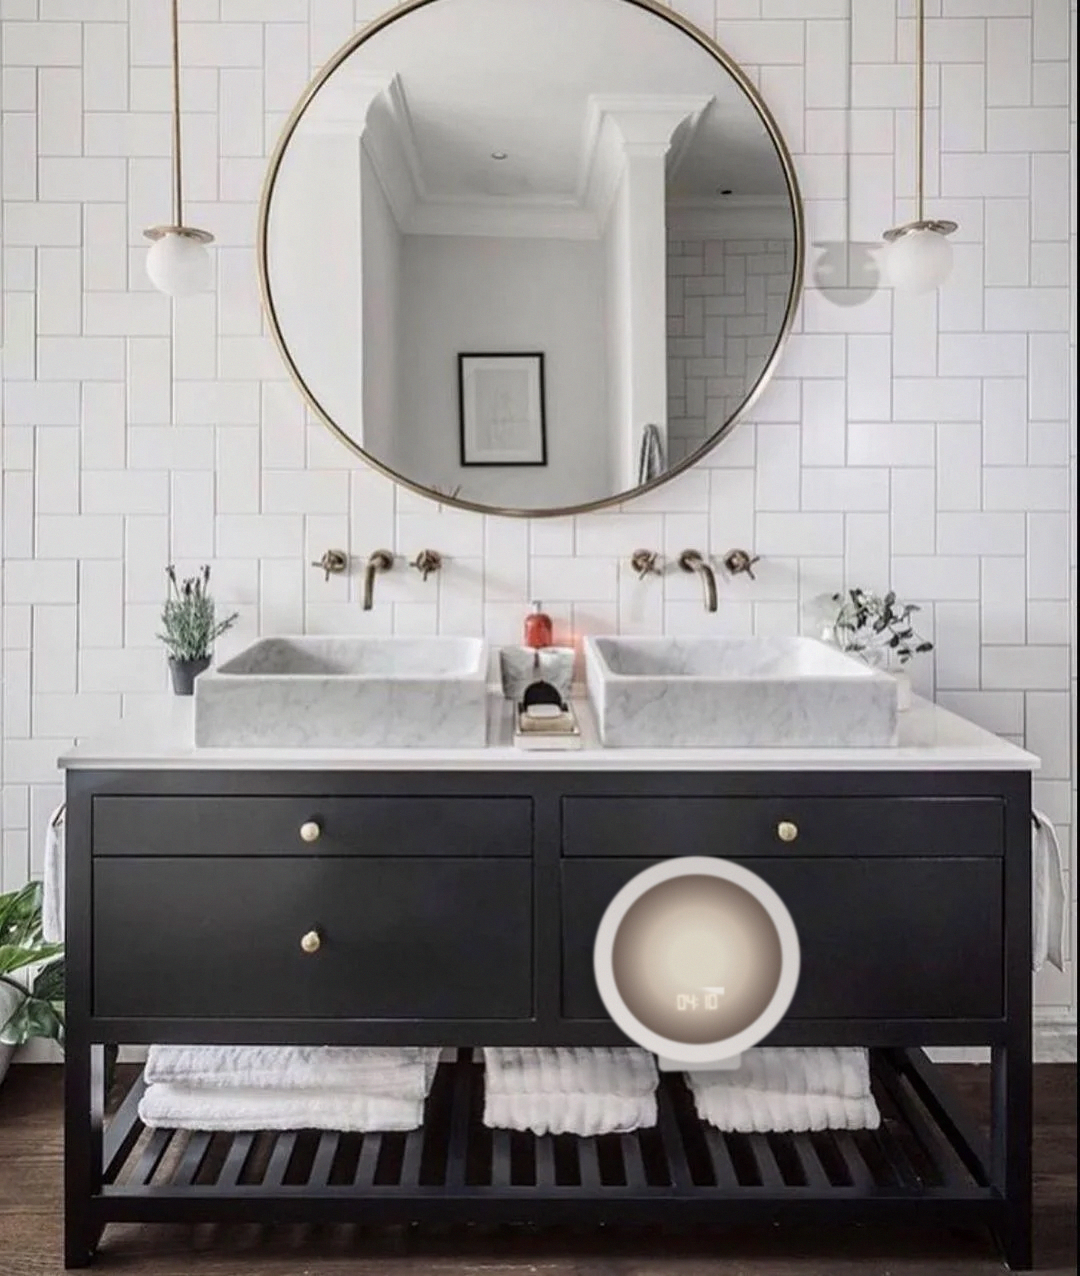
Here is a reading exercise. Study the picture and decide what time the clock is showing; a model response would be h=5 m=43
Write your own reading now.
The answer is h=4 m=10
